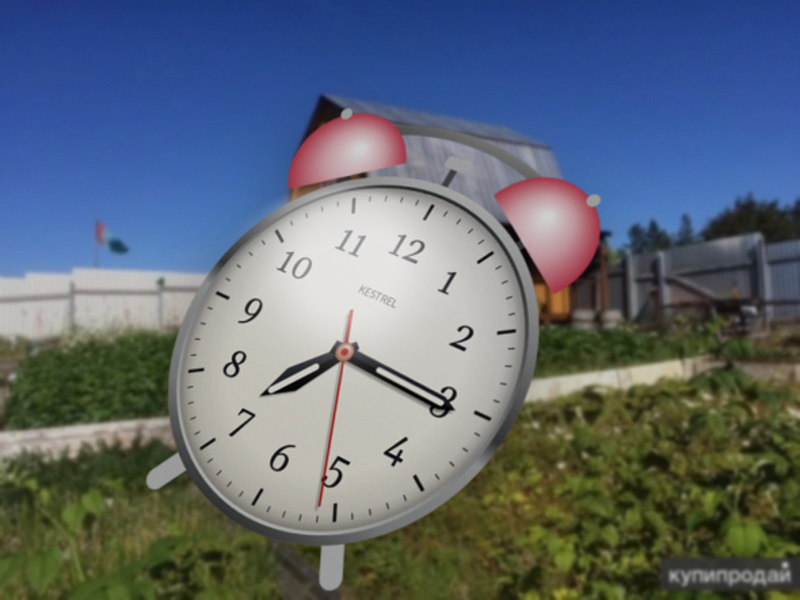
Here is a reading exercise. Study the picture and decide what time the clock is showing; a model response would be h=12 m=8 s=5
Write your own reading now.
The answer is h=7 m=15 s=26
